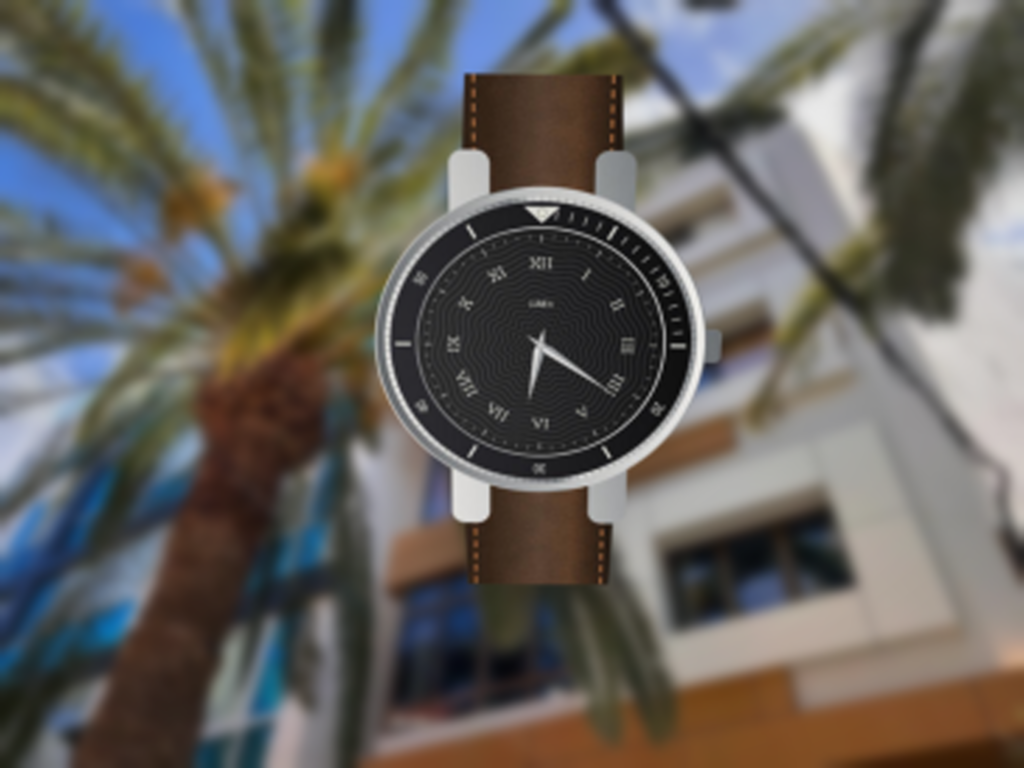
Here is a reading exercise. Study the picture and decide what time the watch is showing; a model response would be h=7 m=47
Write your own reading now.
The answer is h=6 m=21
